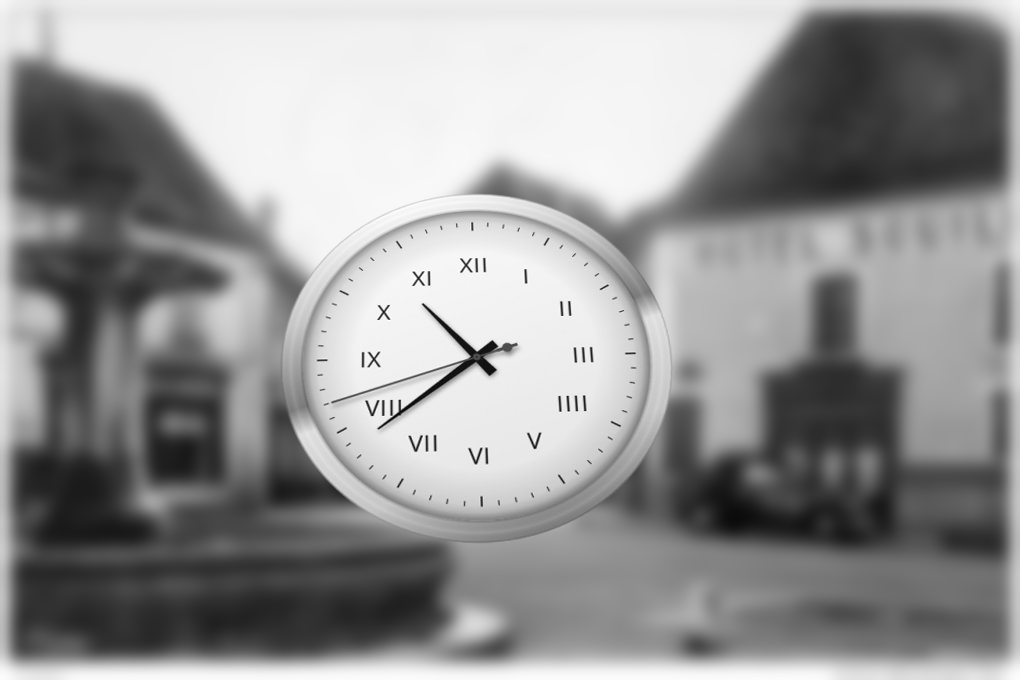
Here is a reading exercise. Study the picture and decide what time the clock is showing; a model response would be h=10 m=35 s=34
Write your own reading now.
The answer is h=10 m=38 s=42
